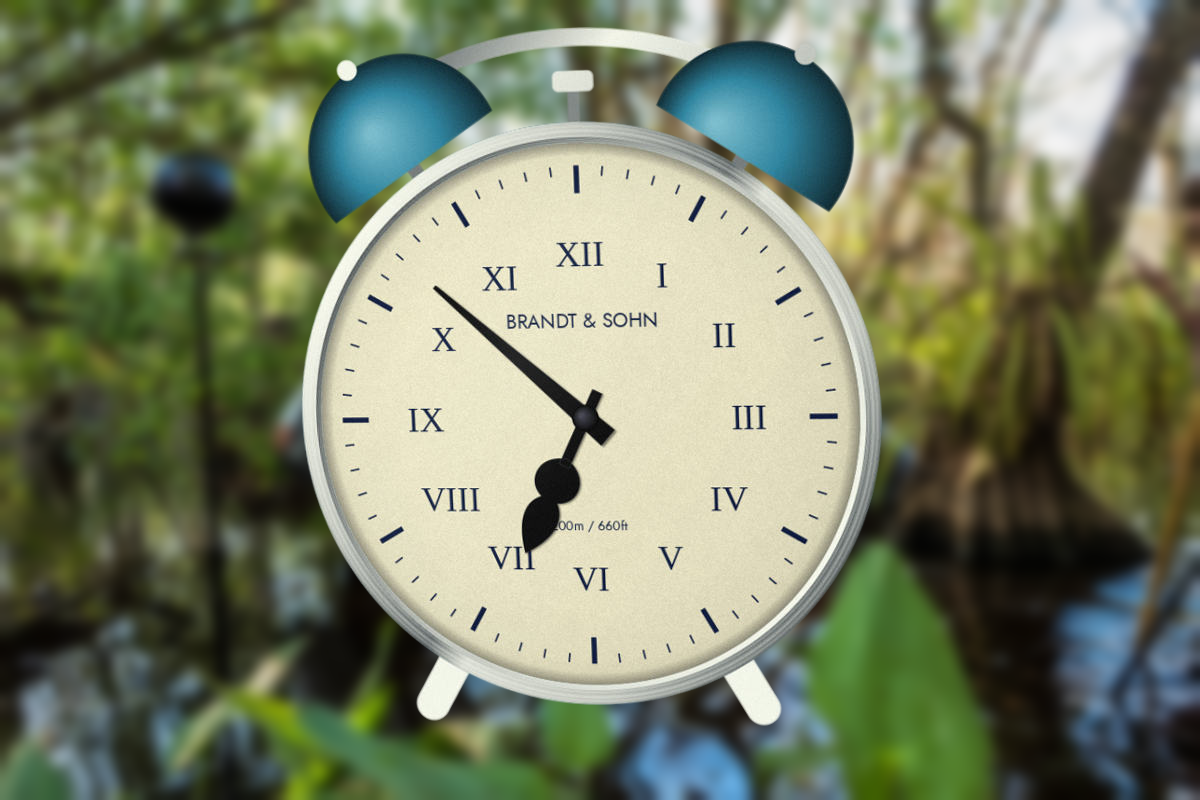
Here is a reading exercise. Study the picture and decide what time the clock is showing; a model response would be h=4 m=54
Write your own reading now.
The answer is h=6 m=52
